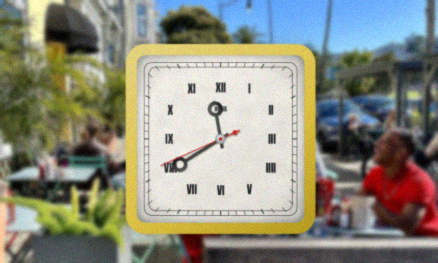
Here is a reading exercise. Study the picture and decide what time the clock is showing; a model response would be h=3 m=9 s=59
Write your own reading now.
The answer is h=11 m=39 s=41
